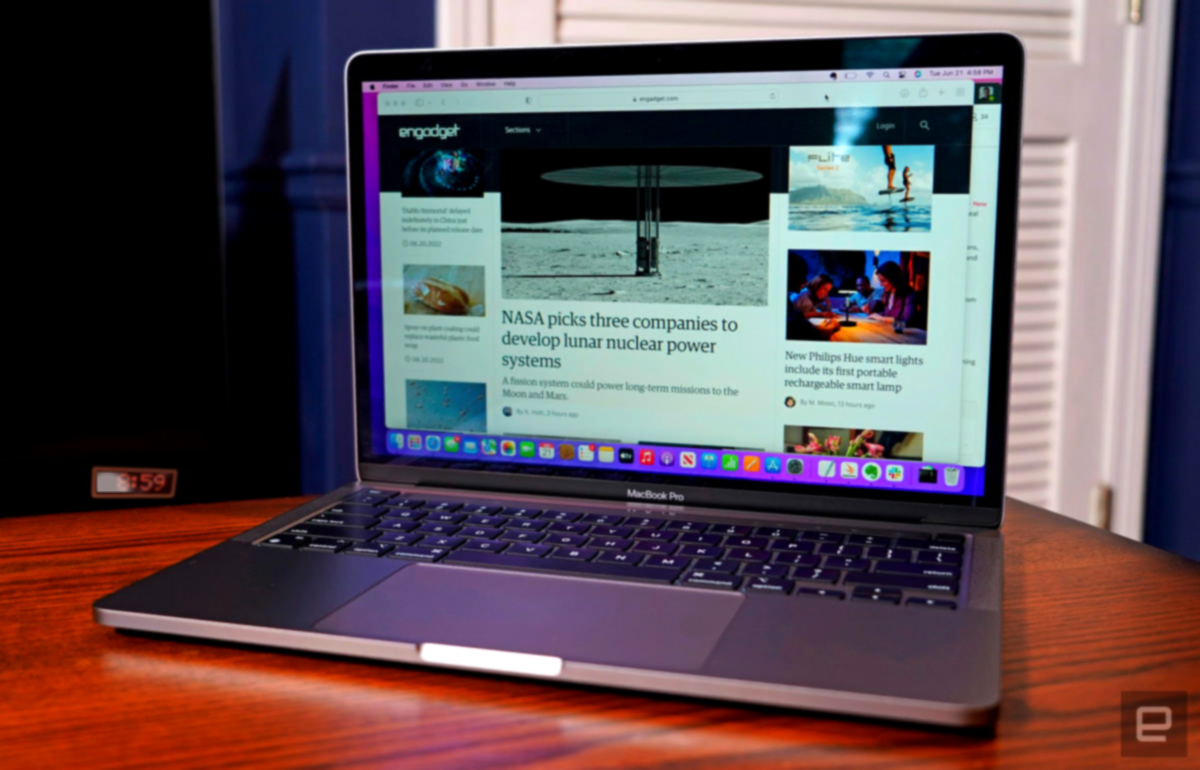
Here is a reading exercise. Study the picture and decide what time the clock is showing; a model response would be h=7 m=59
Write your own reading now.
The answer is h=8 m=59
